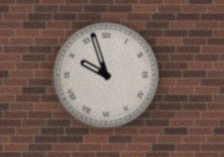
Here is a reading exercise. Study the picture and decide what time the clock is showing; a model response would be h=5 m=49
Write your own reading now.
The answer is h=9 m=57
